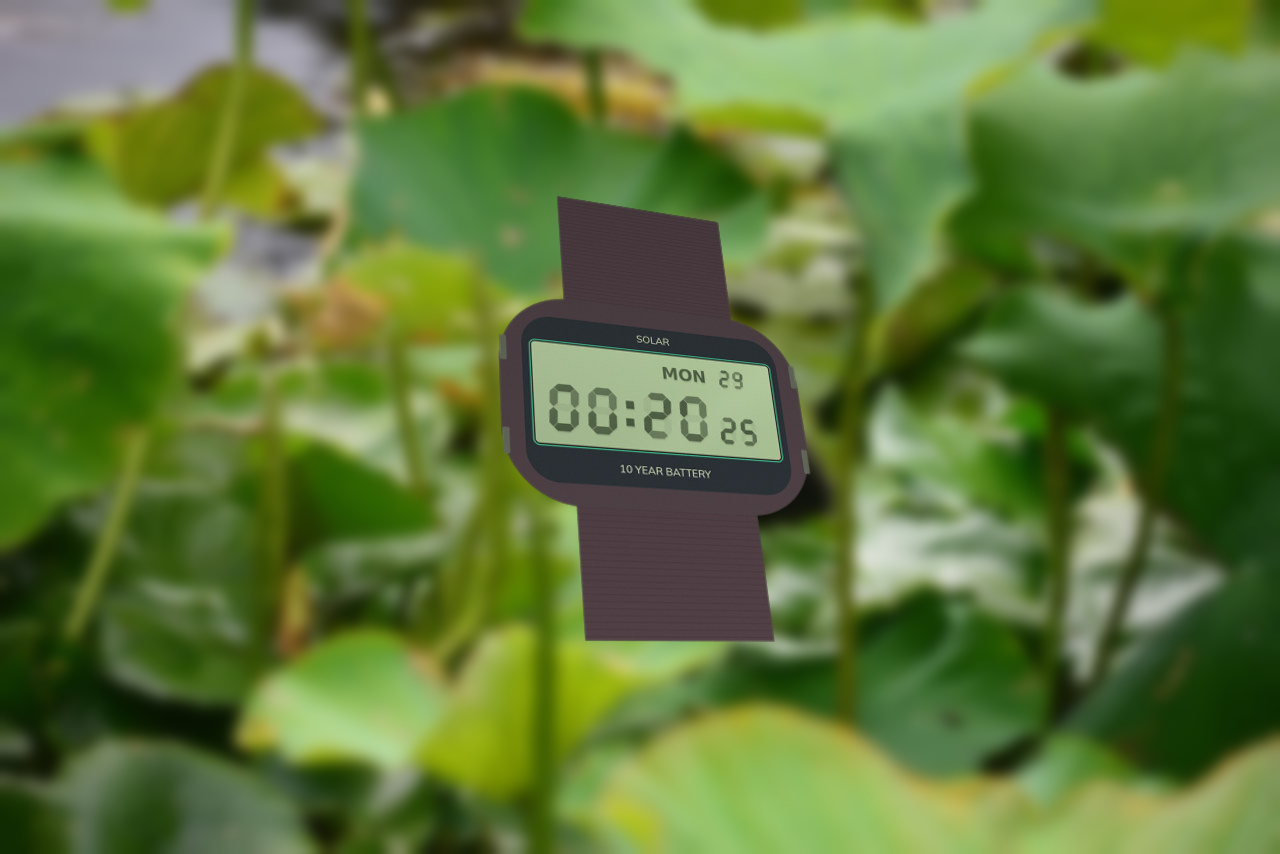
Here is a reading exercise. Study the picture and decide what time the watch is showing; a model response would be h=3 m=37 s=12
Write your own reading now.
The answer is h=0 m=20 s=25
